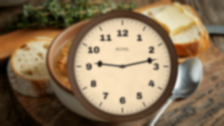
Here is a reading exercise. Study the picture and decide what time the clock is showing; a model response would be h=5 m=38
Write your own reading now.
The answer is h=9 m=13
